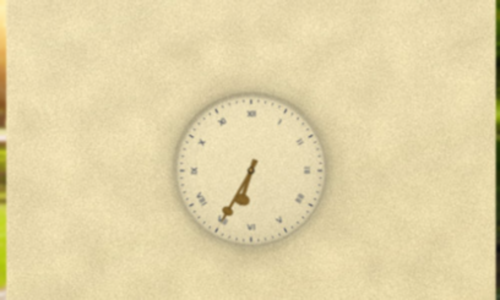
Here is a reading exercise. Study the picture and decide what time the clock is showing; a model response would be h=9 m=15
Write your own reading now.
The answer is h=6 m=35
